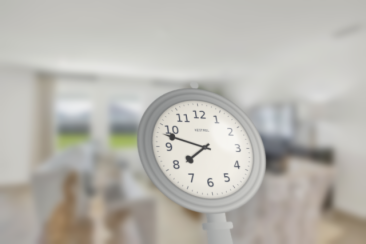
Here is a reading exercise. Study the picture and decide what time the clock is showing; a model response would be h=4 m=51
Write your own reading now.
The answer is h=7 m=48
